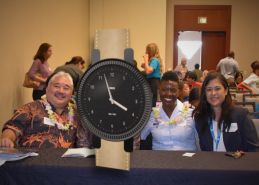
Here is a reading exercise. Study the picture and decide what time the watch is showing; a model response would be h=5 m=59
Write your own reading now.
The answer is h=3 m=57
